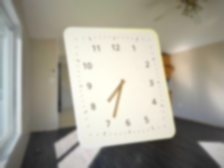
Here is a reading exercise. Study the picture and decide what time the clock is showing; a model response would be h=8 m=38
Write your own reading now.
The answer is h=7 m=34
